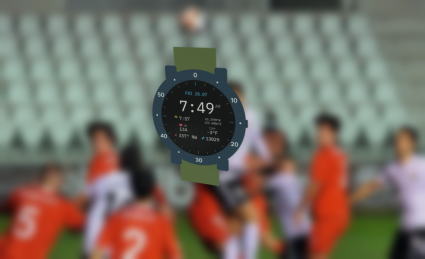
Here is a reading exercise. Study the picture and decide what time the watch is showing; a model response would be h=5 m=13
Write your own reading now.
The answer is h=7 m=49
